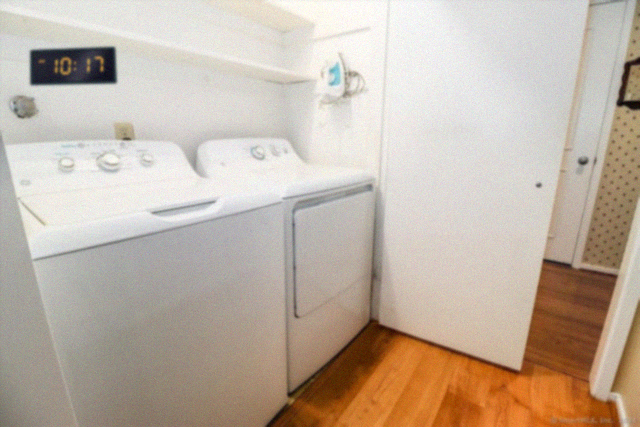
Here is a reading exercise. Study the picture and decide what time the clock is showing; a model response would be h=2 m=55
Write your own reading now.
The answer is h=10 m=17
